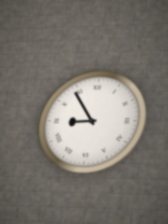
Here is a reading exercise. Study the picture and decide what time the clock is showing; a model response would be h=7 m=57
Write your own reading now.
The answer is h=8 m=54
